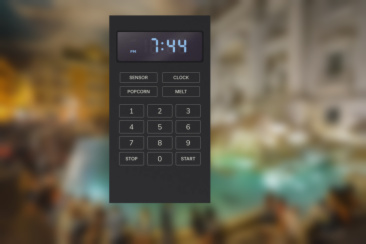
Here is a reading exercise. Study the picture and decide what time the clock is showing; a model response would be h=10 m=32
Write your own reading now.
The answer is h=7 m=44
